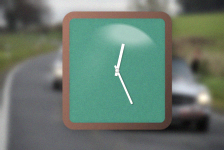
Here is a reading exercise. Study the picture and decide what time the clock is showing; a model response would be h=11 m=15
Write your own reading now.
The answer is h=12 m=26
